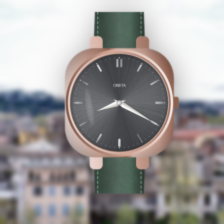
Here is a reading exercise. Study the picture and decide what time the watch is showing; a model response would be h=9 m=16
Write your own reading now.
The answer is h=8 m=20
